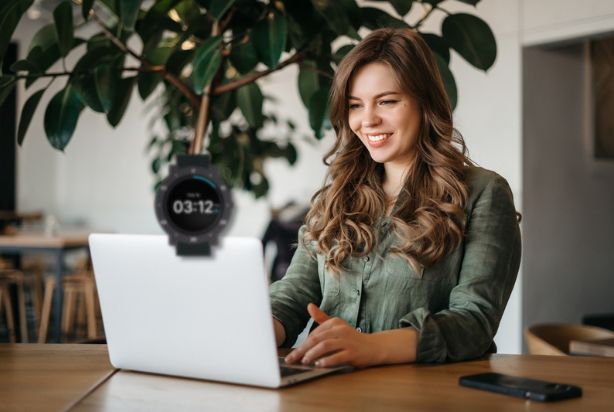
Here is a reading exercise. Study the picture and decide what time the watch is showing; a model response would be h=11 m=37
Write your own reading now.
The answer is h=3 m=12
